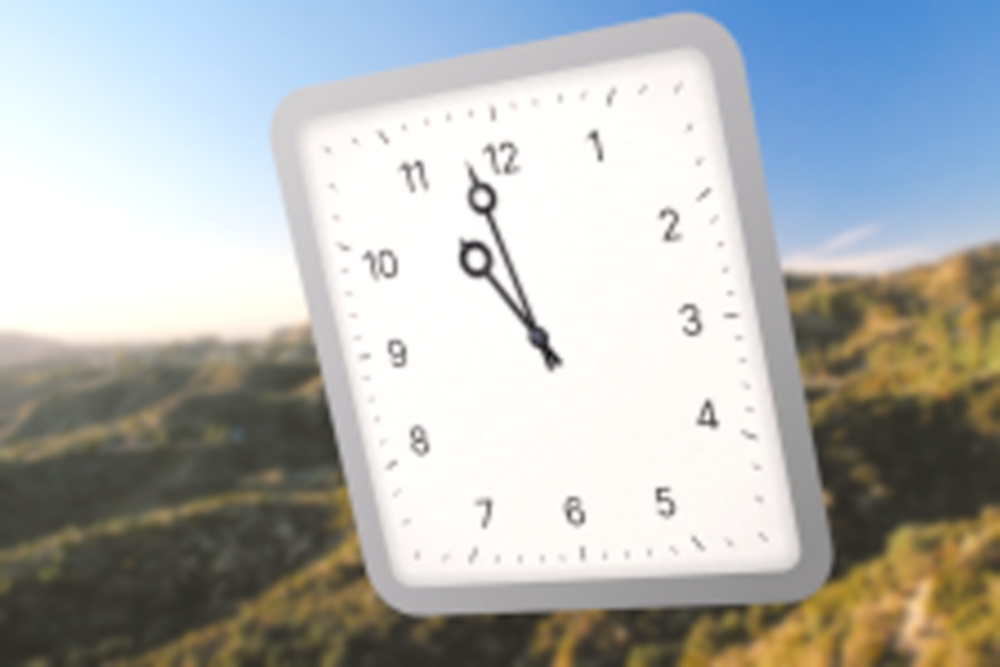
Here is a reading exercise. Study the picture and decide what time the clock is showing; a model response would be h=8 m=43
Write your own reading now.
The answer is h=10 m=58
